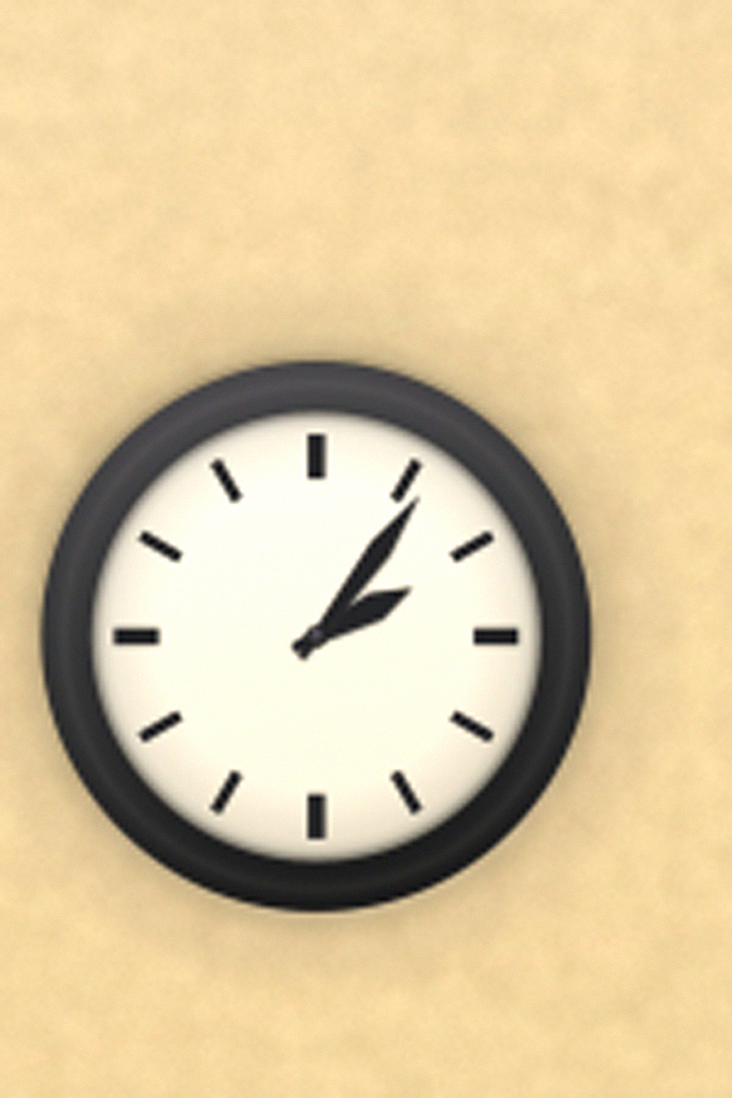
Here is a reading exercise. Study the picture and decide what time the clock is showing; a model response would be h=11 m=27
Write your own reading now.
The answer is h=2 m=6
